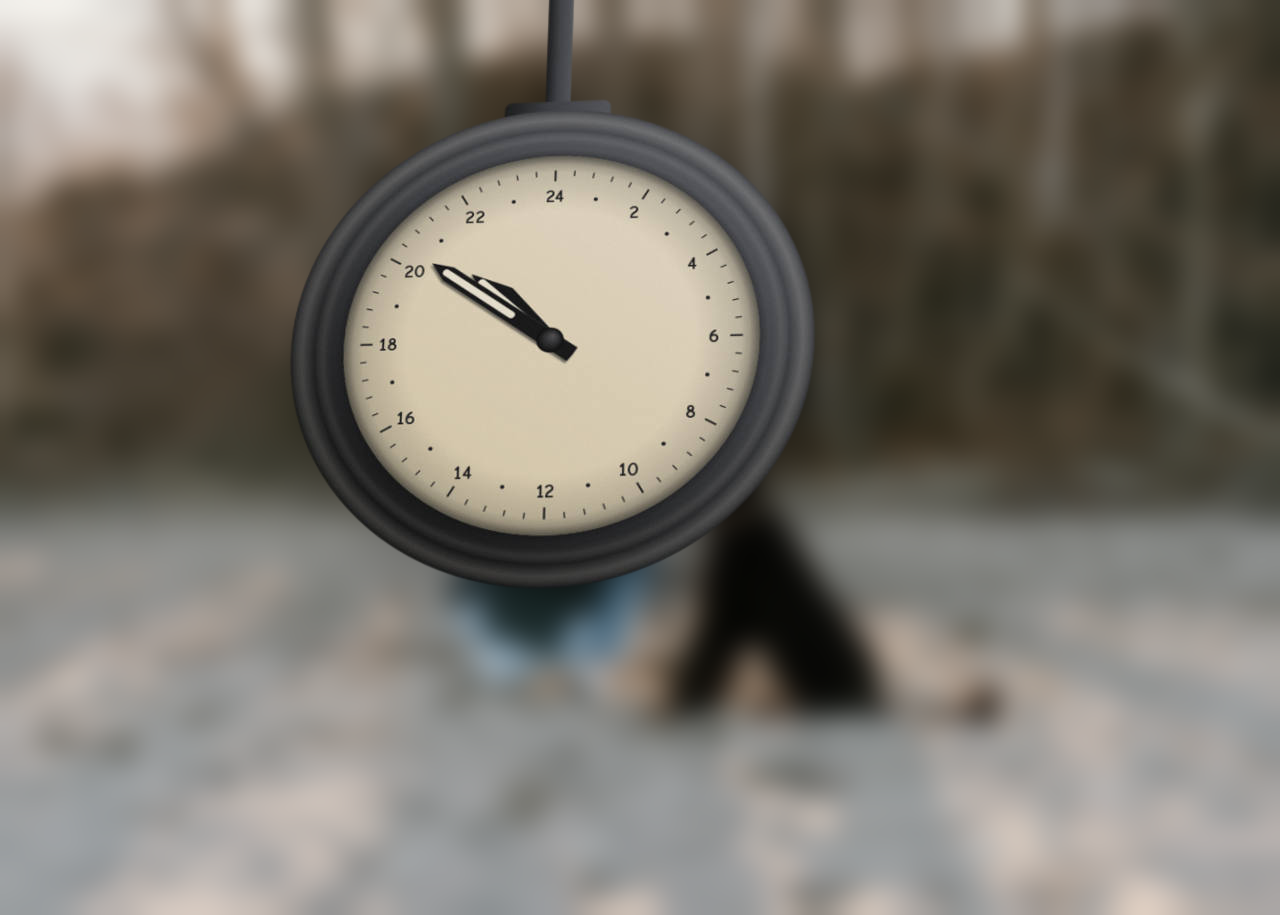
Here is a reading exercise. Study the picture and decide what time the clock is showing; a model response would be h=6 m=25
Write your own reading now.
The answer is h=20 m=51
